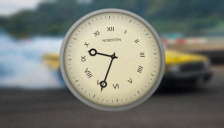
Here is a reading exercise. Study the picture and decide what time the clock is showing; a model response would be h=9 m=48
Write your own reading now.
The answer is h=9 m=34
